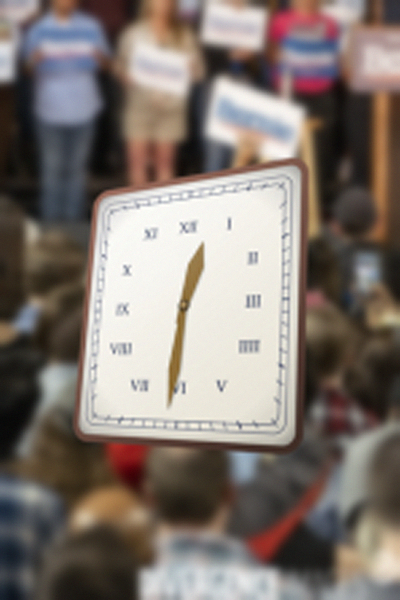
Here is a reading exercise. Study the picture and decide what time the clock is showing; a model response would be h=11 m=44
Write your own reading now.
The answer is h=12 m=31
